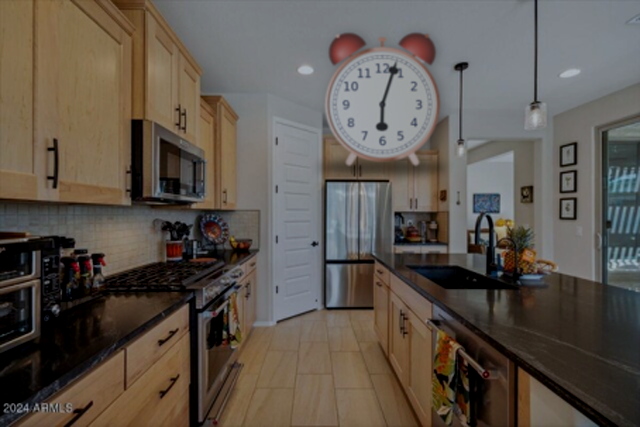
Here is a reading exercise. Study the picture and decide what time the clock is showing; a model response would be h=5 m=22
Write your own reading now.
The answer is h=6 m=3
